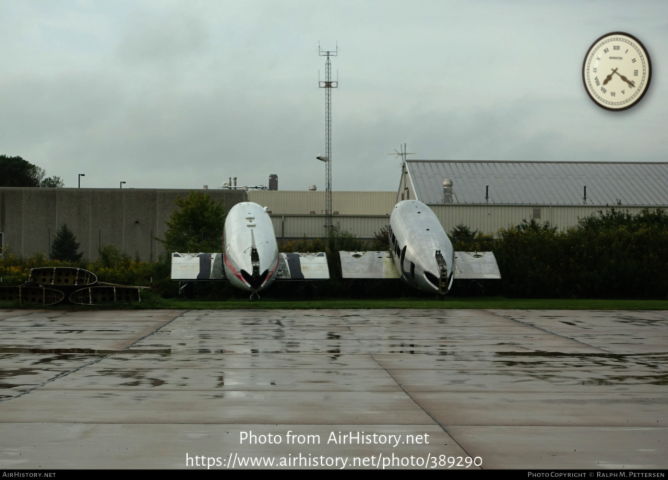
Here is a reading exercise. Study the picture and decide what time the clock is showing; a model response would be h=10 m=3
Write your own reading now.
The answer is h=7 m=20
